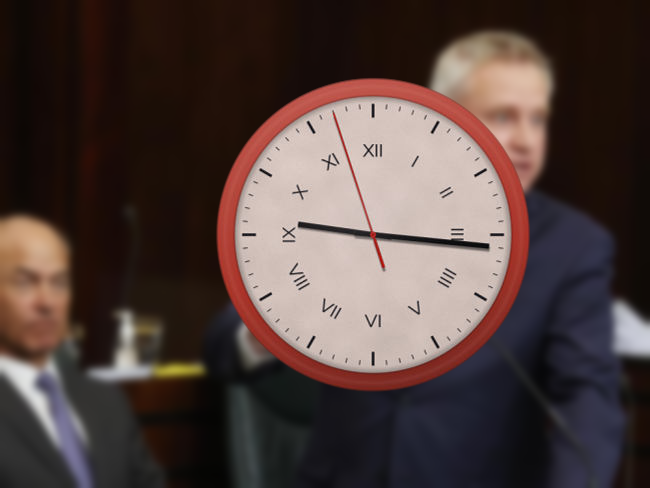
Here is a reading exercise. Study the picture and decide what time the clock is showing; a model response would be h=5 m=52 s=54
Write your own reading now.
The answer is h=9 m=15 s=57
